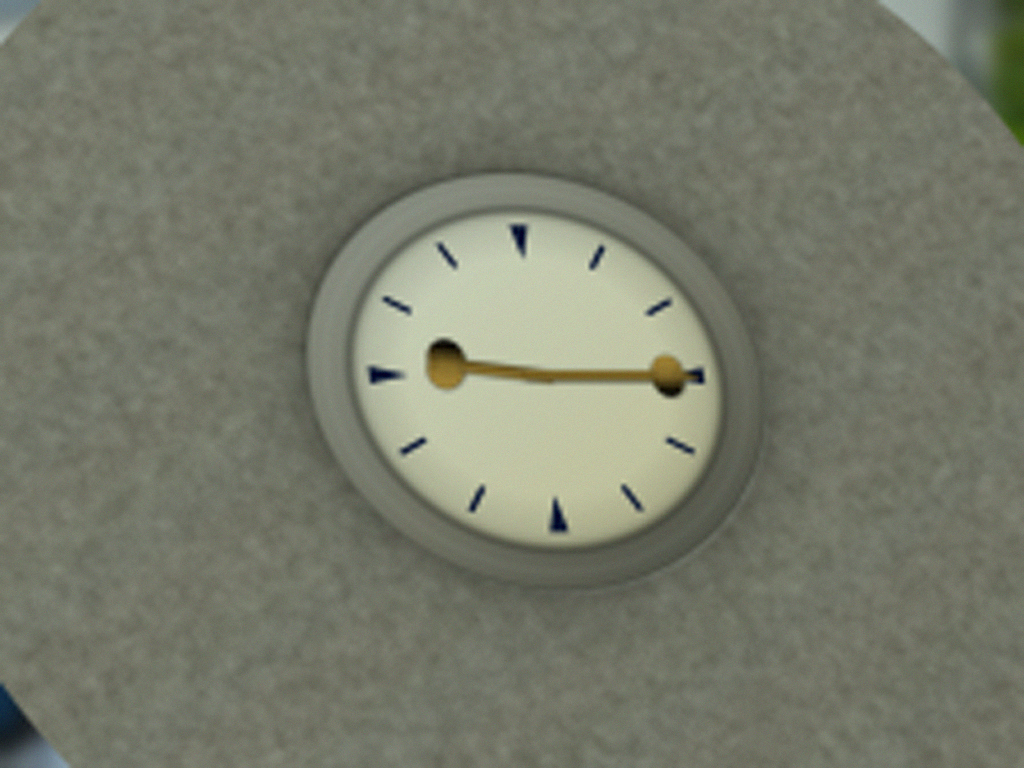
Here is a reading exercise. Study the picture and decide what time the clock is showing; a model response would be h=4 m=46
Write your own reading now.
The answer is h=9 m=15
